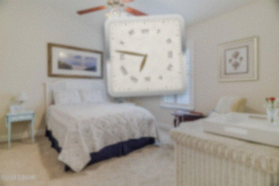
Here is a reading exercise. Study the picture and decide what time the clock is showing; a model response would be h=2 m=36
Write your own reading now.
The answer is h=6 m=47
